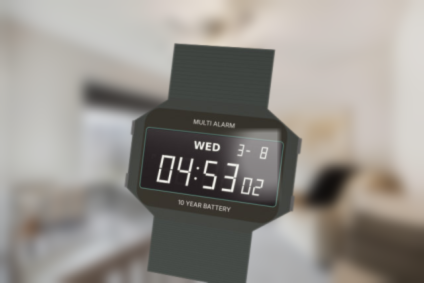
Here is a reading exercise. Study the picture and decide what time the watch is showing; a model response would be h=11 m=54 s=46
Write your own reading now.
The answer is h=4 m=53 s=2
